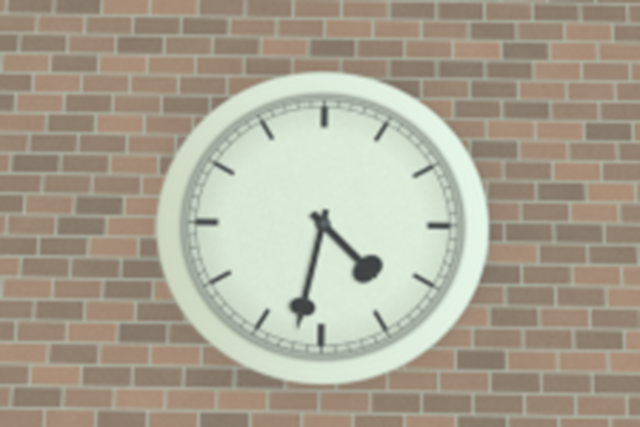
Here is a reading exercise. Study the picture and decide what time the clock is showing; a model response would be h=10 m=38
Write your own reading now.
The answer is h=4 m=32
